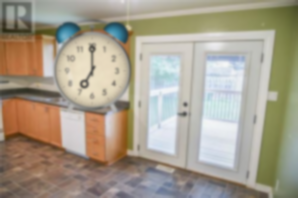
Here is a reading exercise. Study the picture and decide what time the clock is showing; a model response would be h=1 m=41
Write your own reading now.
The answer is h=7 m=0
